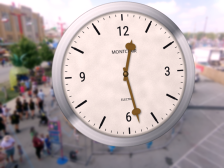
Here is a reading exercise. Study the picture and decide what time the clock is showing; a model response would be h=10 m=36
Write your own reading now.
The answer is h=12 m=28
